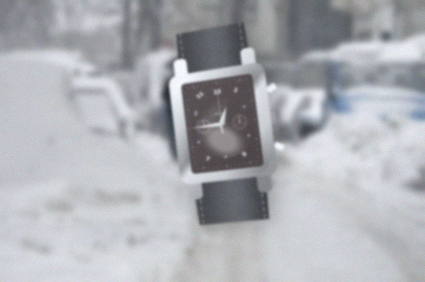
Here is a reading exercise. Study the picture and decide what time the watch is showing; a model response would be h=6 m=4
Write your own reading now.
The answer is h=12 m=45
